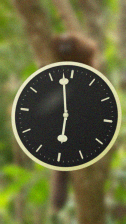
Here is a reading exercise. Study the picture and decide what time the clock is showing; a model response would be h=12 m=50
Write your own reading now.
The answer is h=5 m=58
